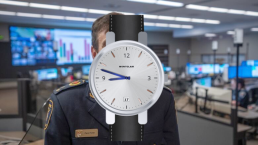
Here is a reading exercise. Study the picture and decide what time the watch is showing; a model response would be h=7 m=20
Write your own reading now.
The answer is h=8 m=48
